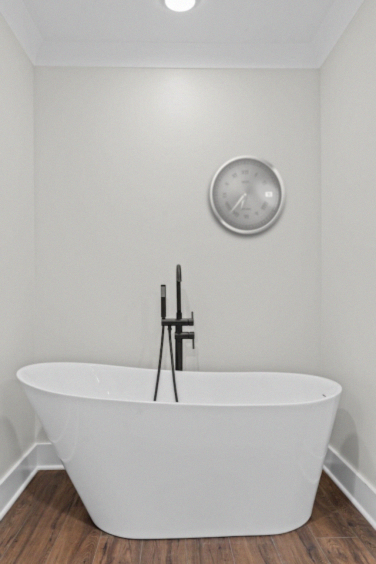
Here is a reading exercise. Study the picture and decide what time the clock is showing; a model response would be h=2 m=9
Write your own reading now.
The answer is h=6 m=37
